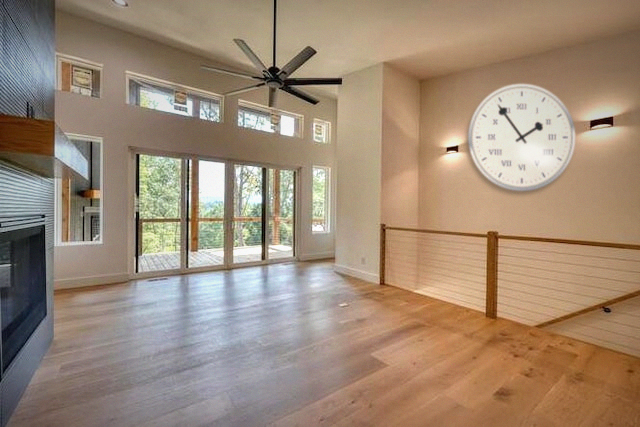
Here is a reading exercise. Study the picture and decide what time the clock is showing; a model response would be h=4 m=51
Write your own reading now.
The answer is h=1 m=54
